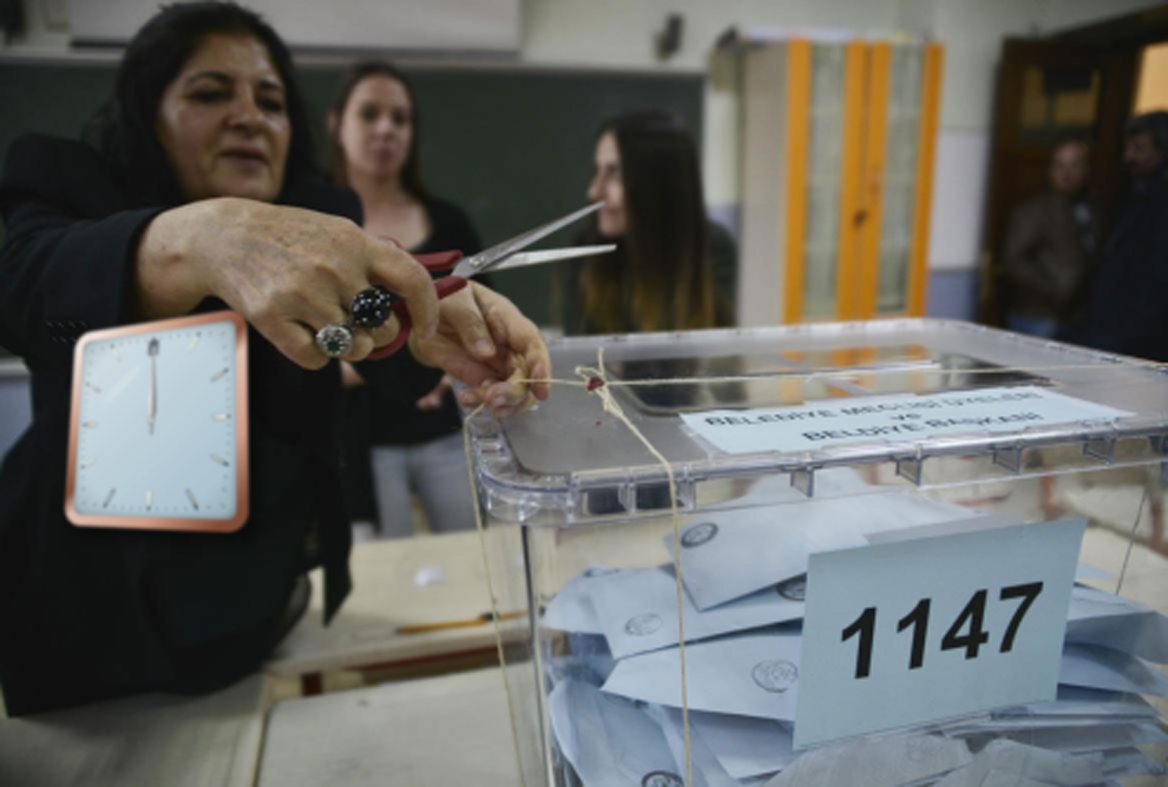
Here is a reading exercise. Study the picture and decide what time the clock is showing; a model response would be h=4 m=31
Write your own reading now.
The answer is h=12 m=0
